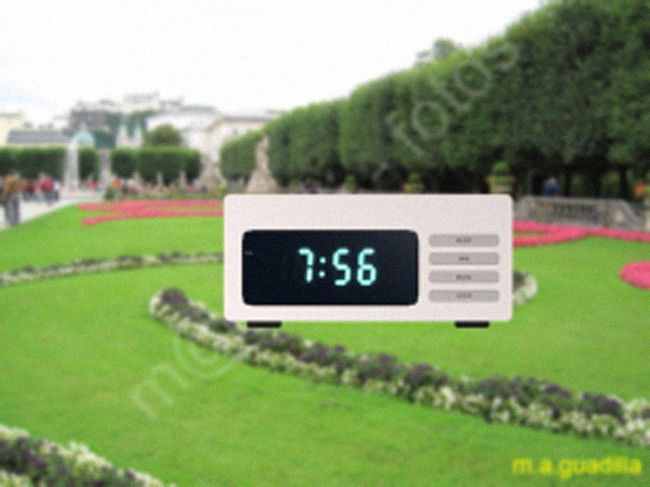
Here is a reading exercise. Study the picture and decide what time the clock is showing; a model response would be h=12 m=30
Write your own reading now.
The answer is h=7 m=56
